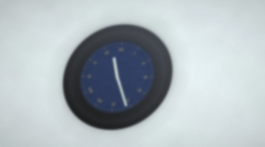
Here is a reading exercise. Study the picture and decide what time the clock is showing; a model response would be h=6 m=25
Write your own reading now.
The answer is h=11 m=26
